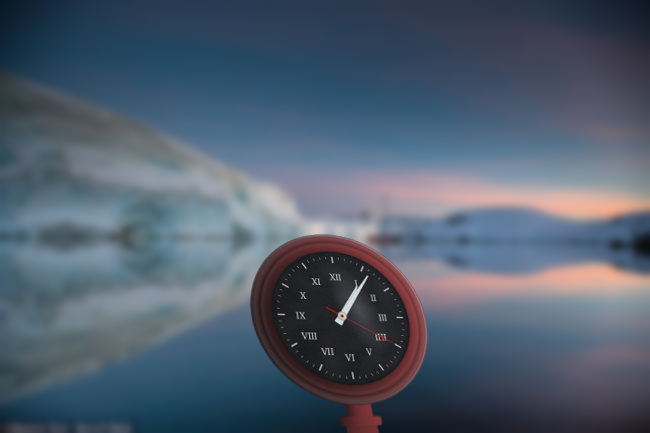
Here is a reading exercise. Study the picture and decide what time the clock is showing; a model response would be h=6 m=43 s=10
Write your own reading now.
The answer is h=1 m=6 s=20
